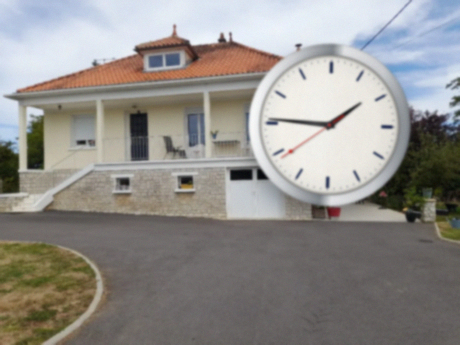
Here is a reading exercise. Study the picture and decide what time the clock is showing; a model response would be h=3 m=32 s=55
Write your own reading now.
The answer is h=1 m=45 s=39
